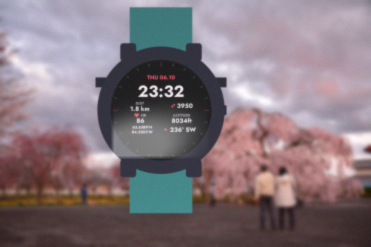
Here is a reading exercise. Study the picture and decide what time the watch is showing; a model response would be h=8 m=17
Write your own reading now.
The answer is h=23 m=32
